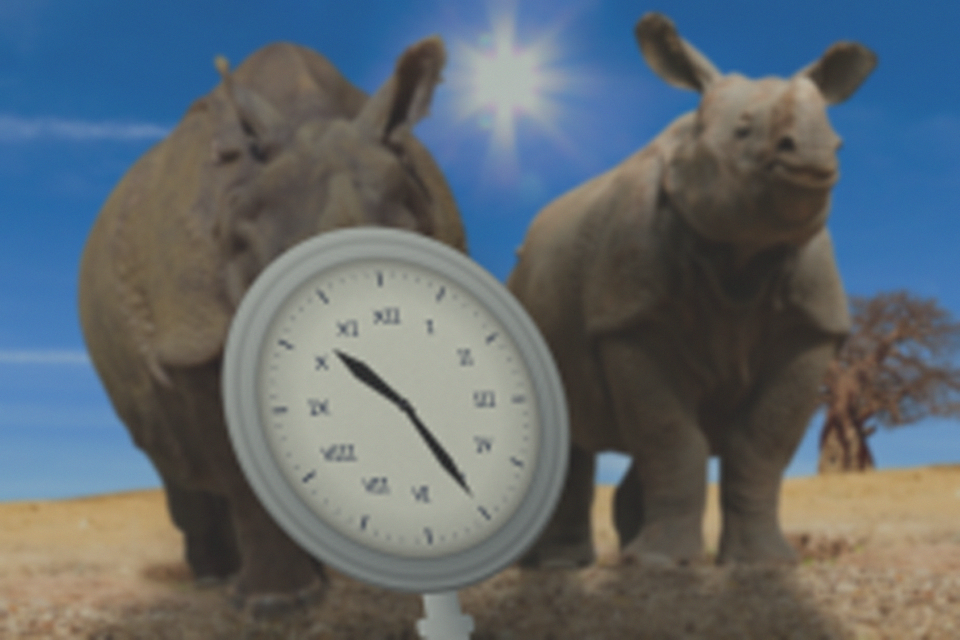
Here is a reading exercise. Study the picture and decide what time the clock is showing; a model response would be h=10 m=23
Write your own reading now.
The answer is h=10 m=25
